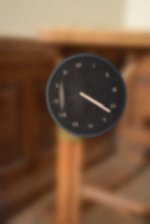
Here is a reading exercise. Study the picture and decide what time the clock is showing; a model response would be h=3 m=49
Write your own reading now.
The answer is h=4 m=22
